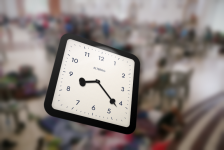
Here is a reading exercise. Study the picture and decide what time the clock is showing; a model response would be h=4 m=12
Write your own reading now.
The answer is h=8 m=22
